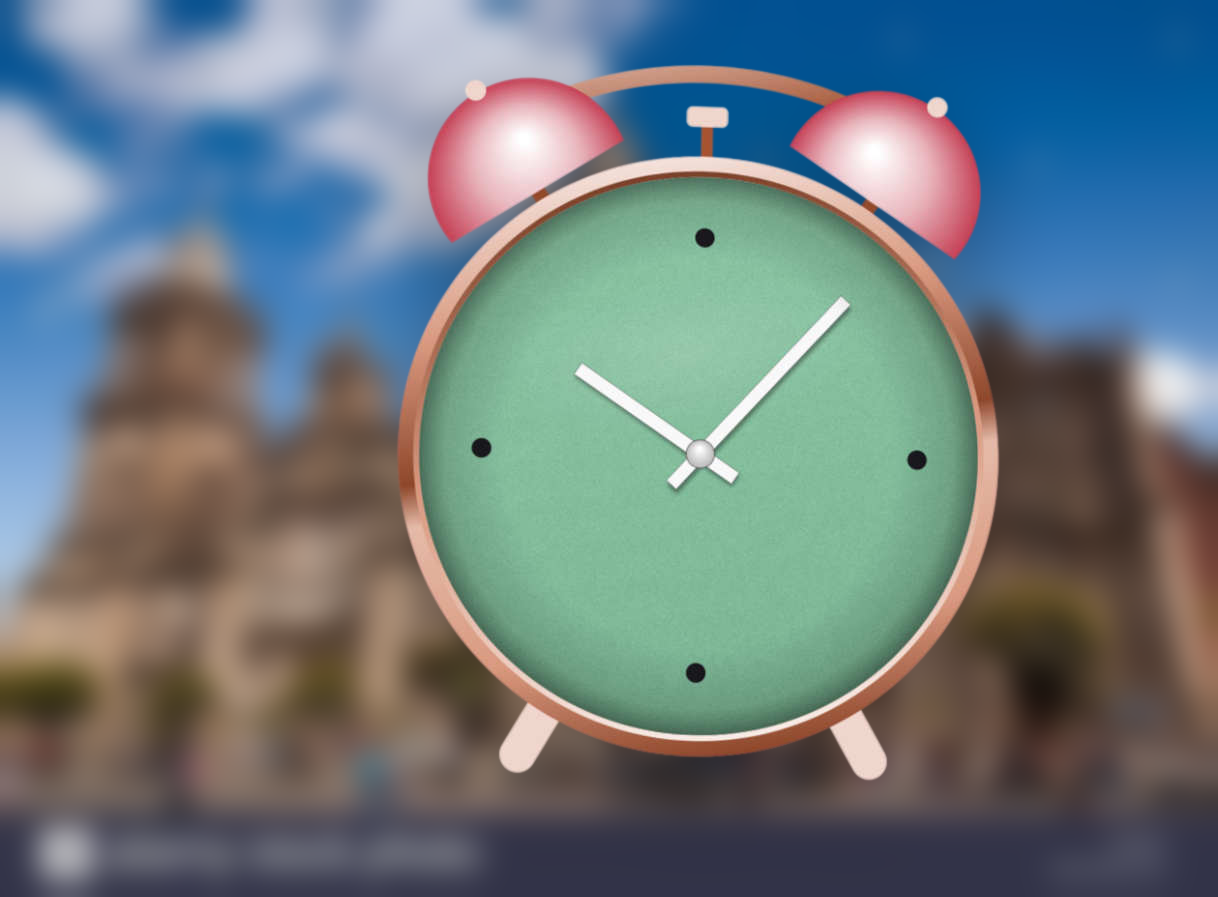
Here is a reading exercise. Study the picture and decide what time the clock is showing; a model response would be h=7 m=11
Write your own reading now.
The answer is h=10 m=7
